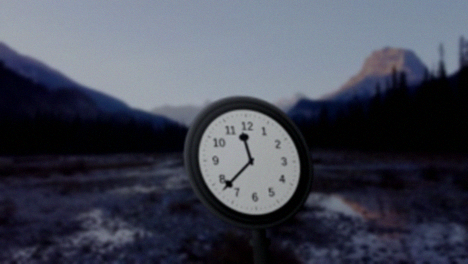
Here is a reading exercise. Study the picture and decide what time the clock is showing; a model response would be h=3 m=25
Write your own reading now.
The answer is h=11 m=38
